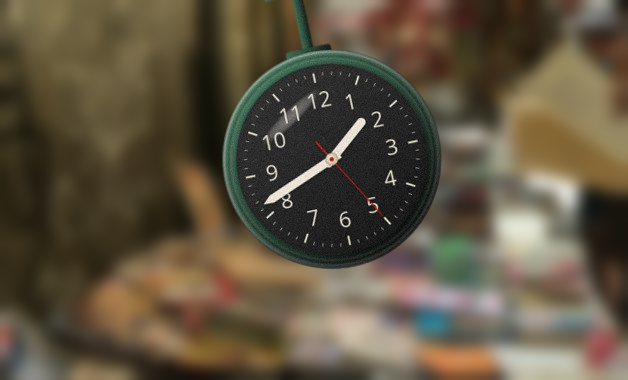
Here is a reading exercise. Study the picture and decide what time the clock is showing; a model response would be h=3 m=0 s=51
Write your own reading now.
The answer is h=1 m=41 s=25
